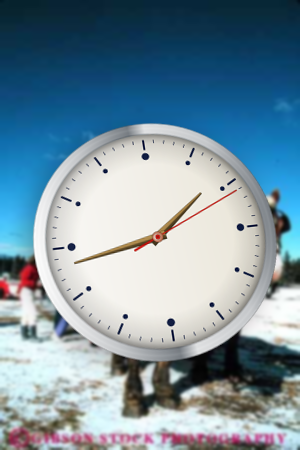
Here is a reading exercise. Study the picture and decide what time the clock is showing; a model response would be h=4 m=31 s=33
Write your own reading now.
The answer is h=1 m=43 s=11
